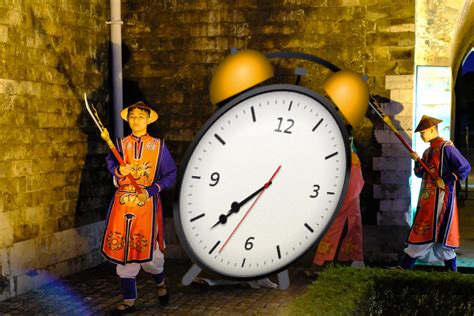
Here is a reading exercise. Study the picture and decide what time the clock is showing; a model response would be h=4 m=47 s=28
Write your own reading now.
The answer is h=7 m=37 s=34
